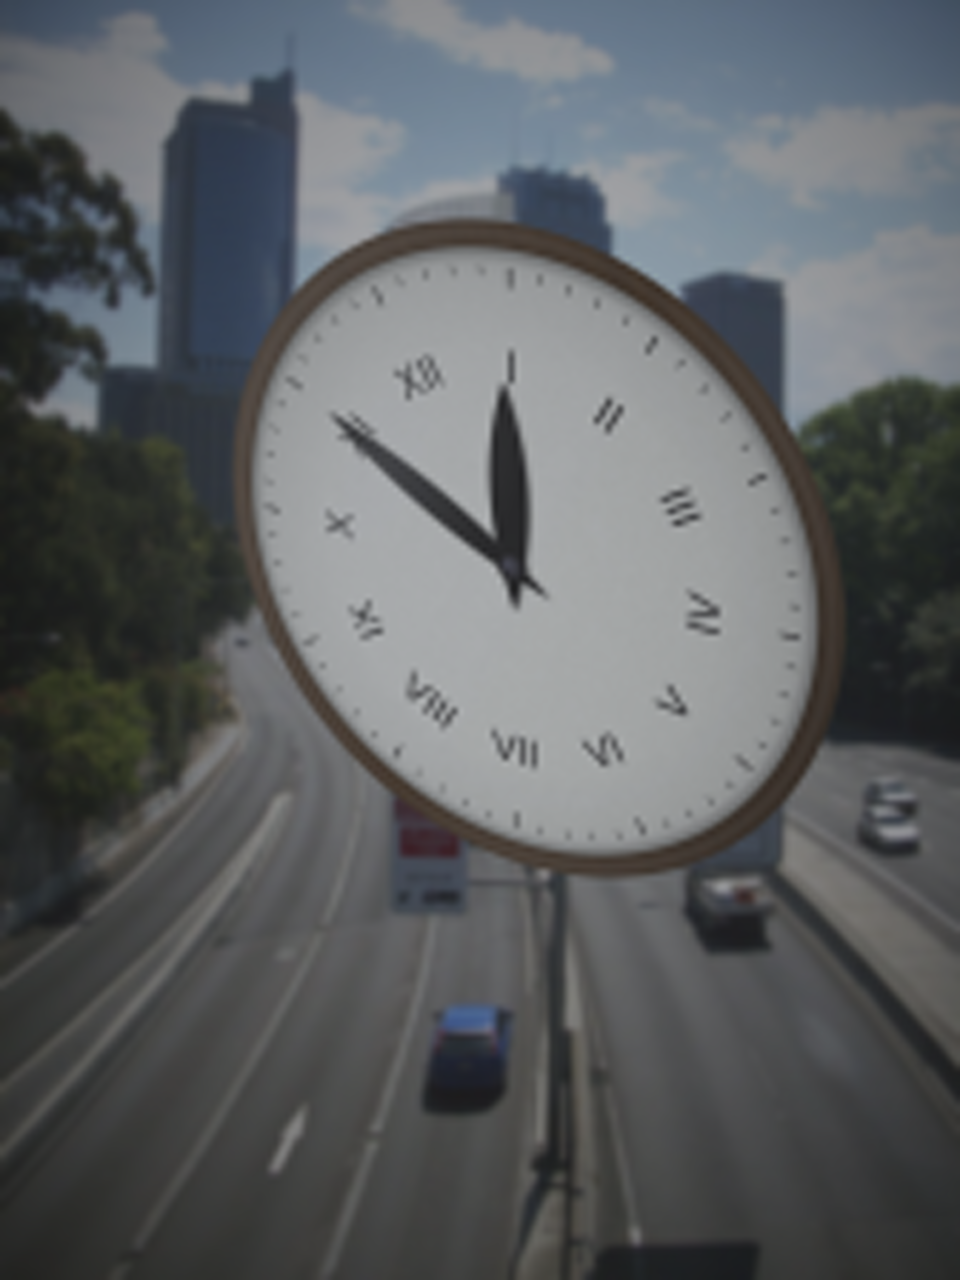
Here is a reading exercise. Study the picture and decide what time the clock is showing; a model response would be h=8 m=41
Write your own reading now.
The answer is h=12 m=55
